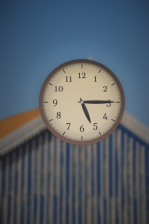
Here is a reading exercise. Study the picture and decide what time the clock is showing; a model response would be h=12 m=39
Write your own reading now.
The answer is h=5 m=15
